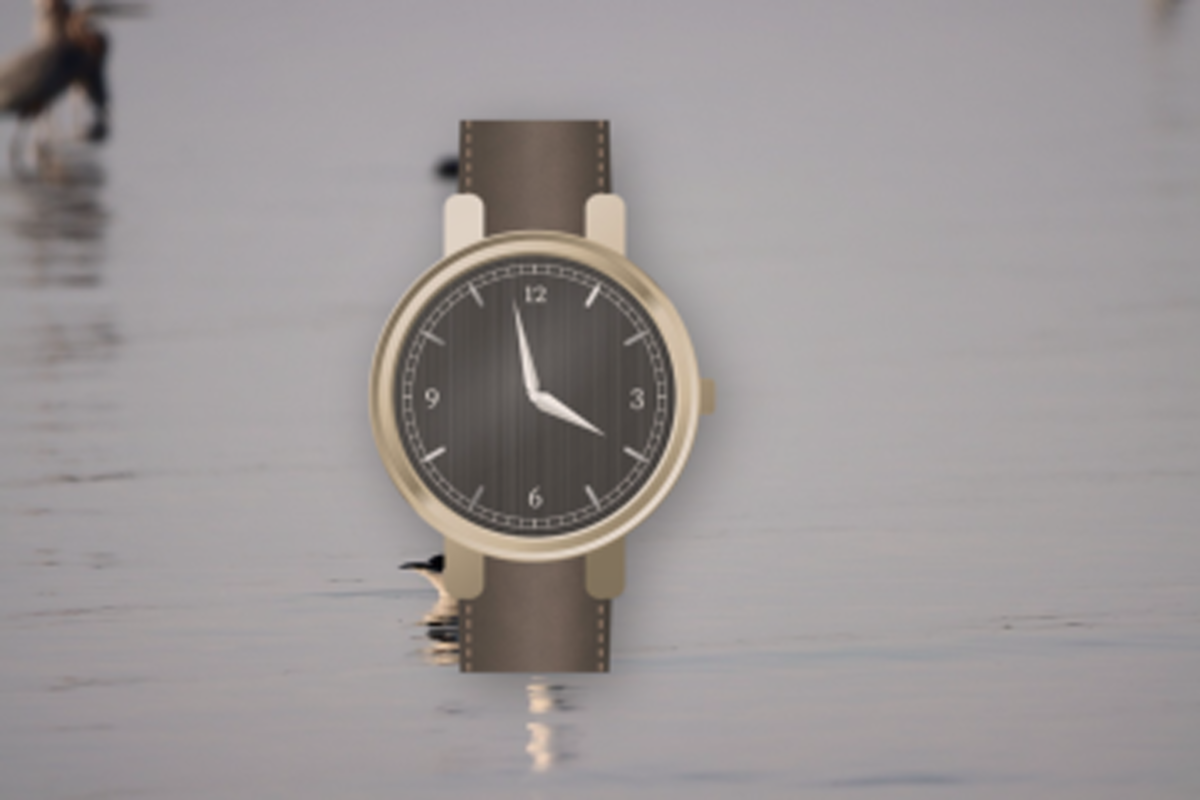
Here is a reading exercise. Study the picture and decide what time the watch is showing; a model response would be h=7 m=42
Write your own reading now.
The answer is h=3 m=58
